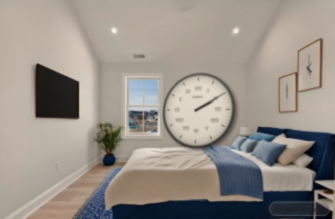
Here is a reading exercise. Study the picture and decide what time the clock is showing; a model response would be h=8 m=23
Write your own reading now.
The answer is h=2 m=10
